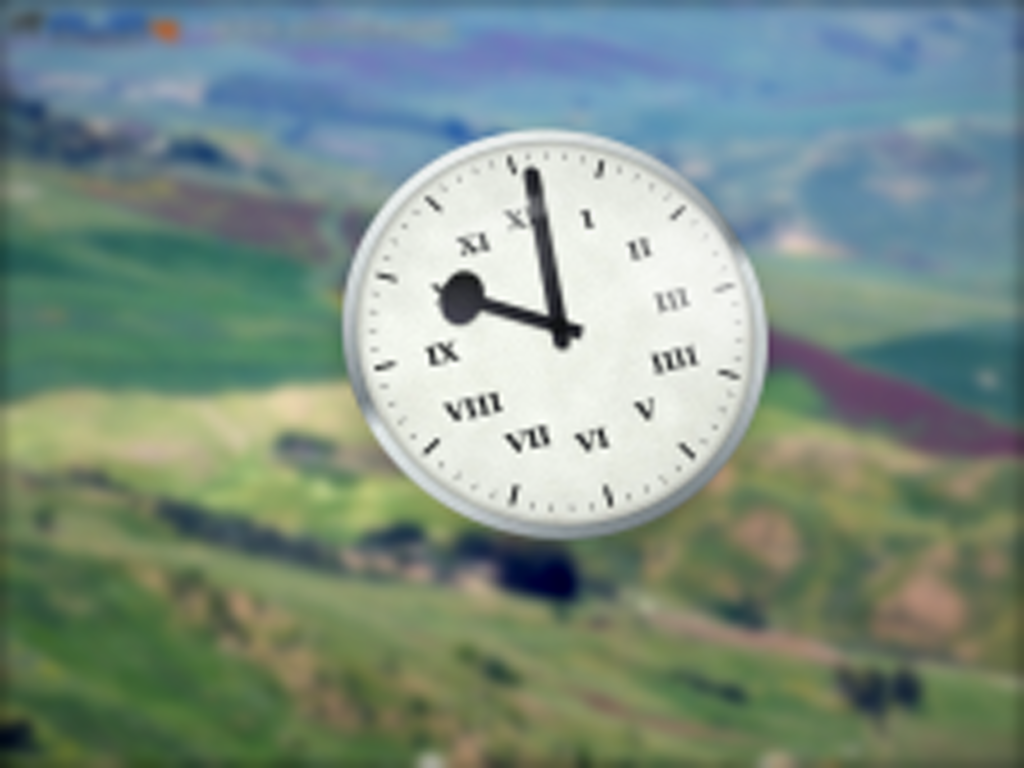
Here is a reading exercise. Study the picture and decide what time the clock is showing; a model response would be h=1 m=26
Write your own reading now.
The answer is h=10 m=1
